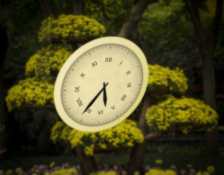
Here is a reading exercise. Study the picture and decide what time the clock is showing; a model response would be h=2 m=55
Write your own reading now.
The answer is h=5 m=36
